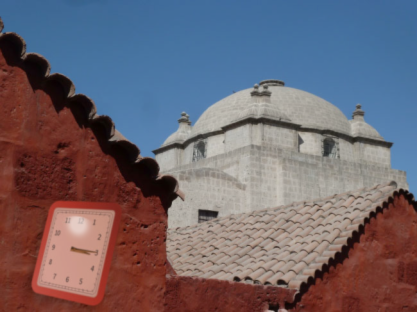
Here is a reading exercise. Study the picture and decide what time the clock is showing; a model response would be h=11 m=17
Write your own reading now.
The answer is h=3 m=15
